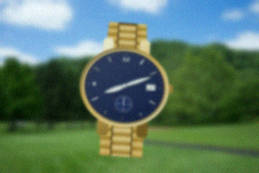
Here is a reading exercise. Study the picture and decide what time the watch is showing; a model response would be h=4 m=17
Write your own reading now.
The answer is h=8 m=11
